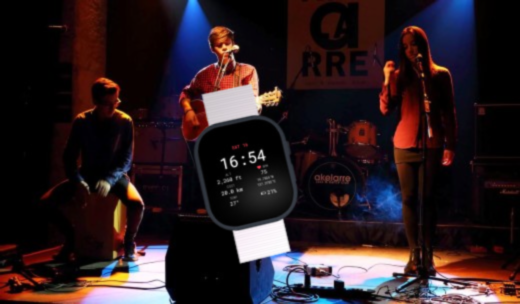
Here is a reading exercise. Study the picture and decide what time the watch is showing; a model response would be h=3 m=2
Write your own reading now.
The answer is h=16 m=54
